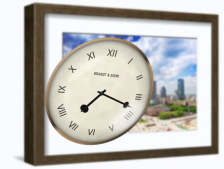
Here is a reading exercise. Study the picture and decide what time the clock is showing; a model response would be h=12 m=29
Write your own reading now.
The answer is h=7 m=18
